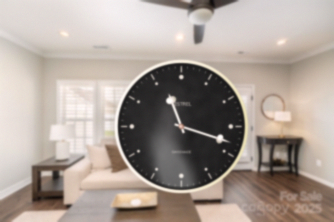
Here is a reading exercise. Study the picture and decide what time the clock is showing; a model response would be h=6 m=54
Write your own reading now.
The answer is h=11 m=18
